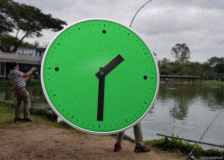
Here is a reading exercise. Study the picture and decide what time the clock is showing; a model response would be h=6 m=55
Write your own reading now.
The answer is h=1 m=30
